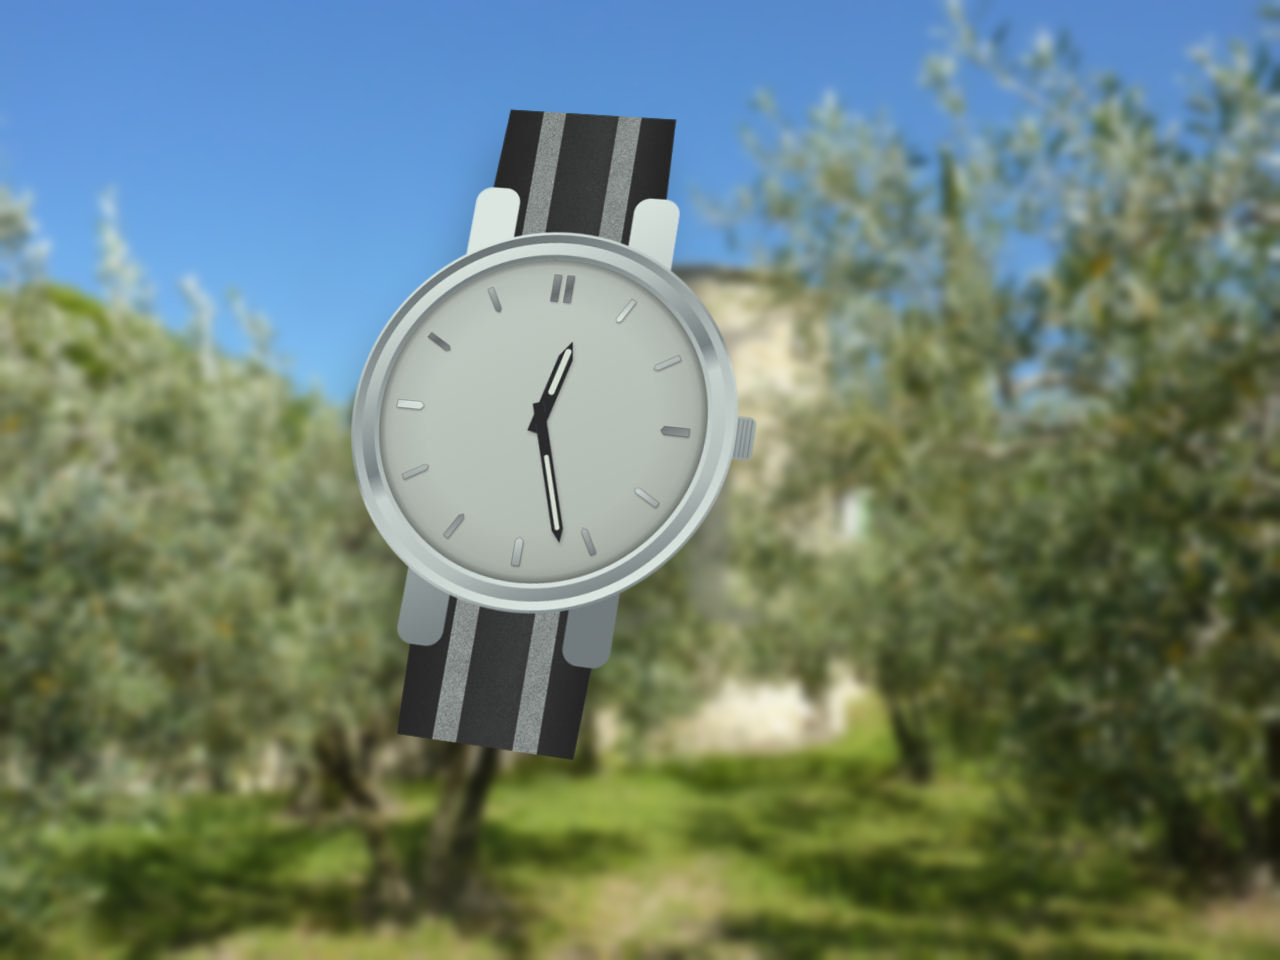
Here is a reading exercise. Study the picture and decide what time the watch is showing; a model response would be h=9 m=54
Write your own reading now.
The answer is h=12 m=27
